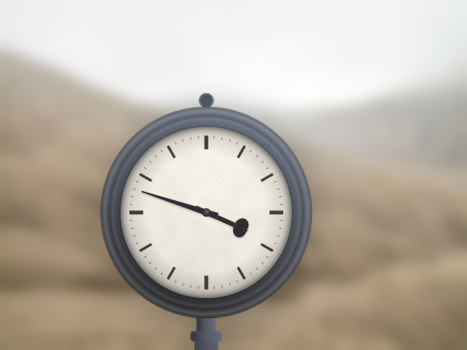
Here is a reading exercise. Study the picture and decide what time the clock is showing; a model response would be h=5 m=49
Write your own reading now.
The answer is h=3 m=48
